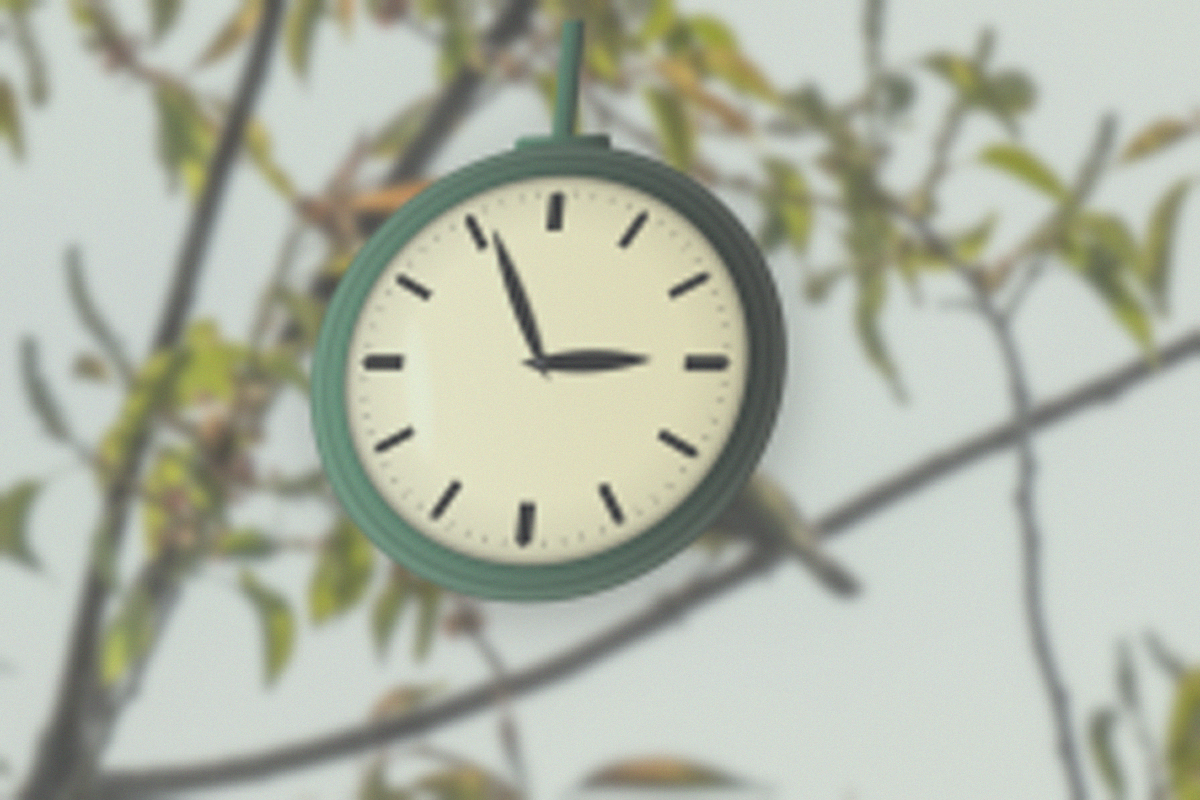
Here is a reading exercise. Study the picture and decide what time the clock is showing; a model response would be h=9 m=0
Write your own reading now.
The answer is h=2 m=56
